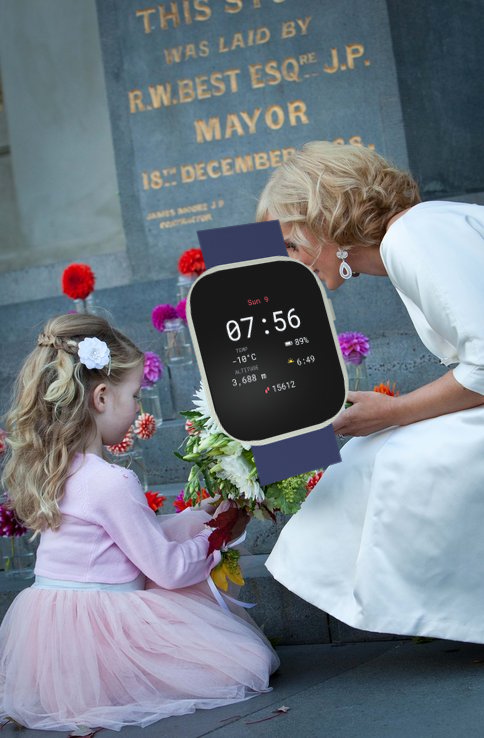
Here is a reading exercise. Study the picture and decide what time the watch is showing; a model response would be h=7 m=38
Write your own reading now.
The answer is h=7 m=56
